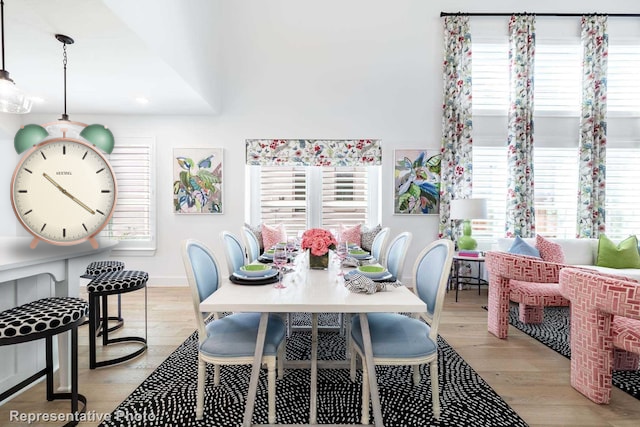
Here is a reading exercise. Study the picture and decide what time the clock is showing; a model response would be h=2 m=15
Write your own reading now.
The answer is h=10 m=21
